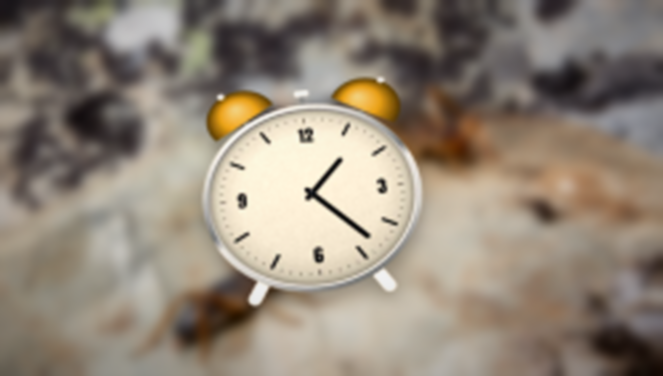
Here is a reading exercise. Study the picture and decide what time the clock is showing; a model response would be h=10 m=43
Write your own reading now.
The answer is h=1 m=23
